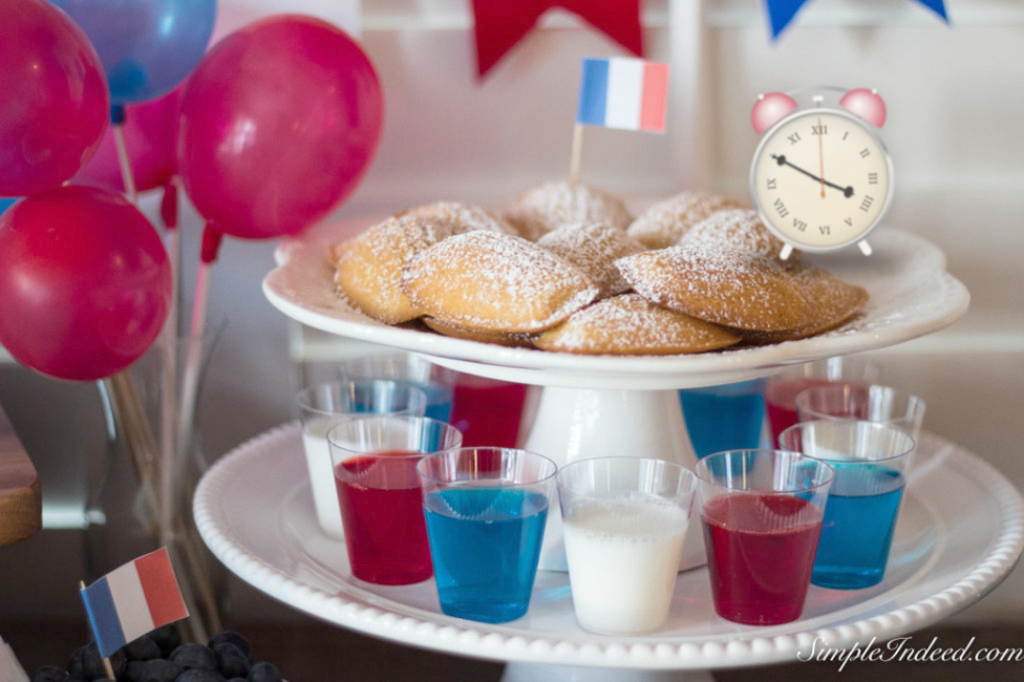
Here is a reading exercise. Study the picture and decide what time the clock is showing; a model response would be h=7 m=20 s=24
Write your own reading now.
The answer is h=3 m=50 s=0
